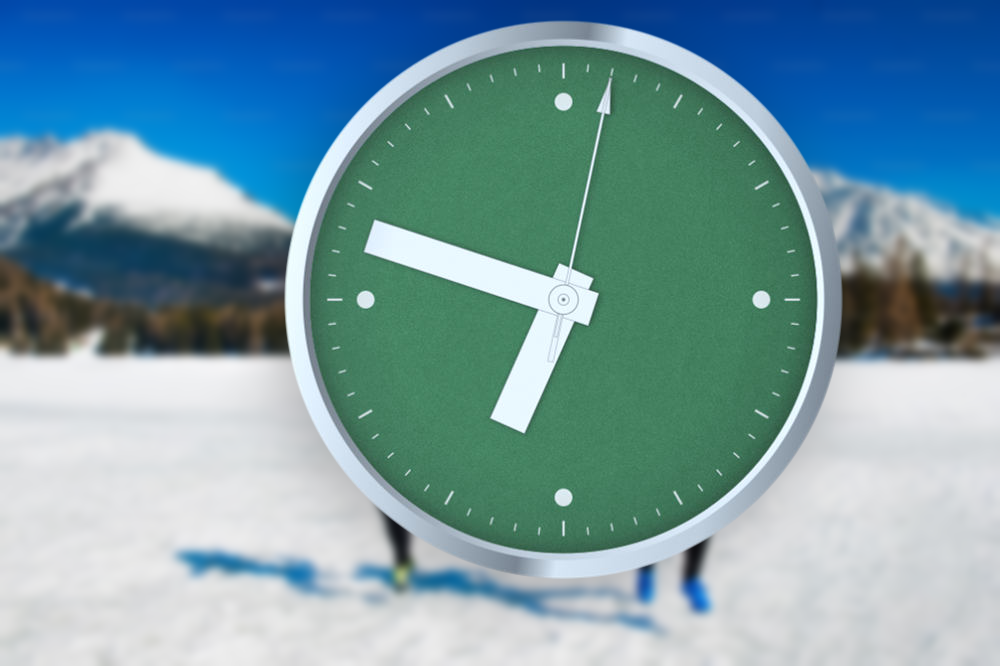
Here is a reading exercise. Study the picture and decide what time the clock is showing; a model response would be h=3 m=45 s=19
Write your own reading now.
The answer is h=6 m=48 s=2
